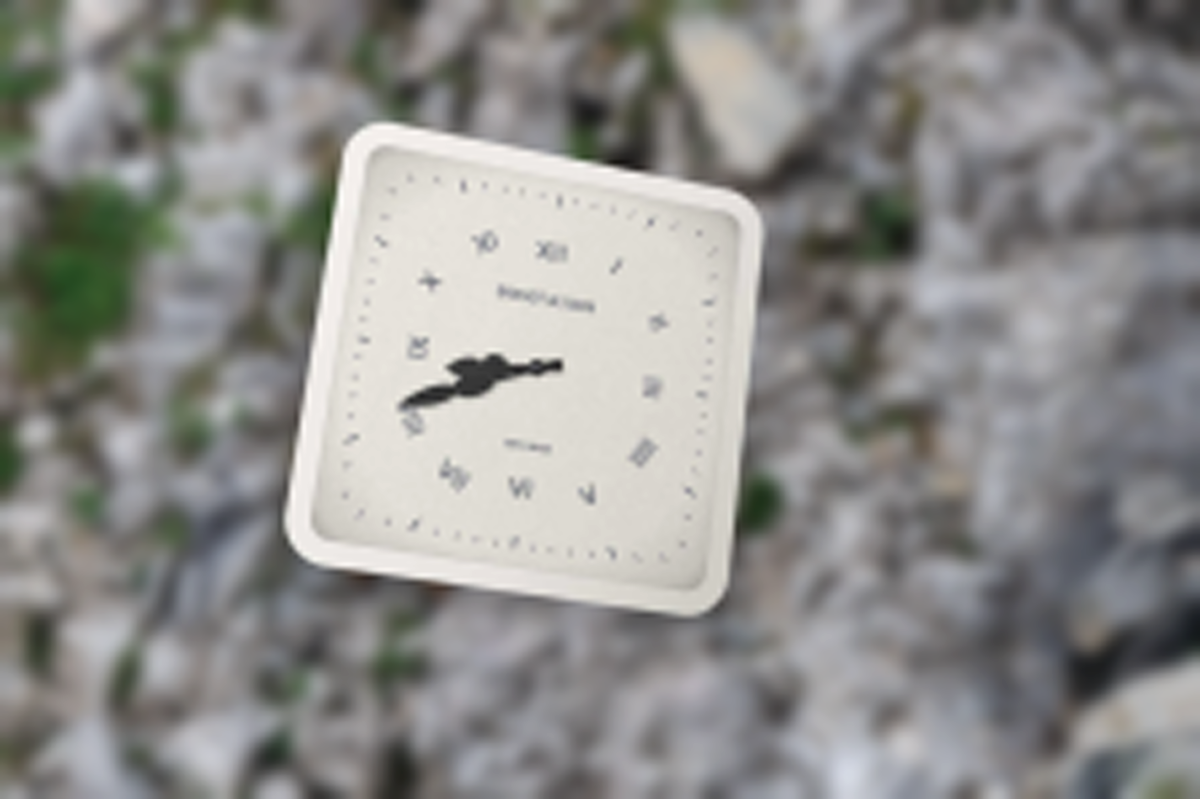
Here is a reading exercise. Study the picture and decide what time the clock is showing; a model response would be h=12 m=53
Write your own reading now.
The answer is h=8 m=41
